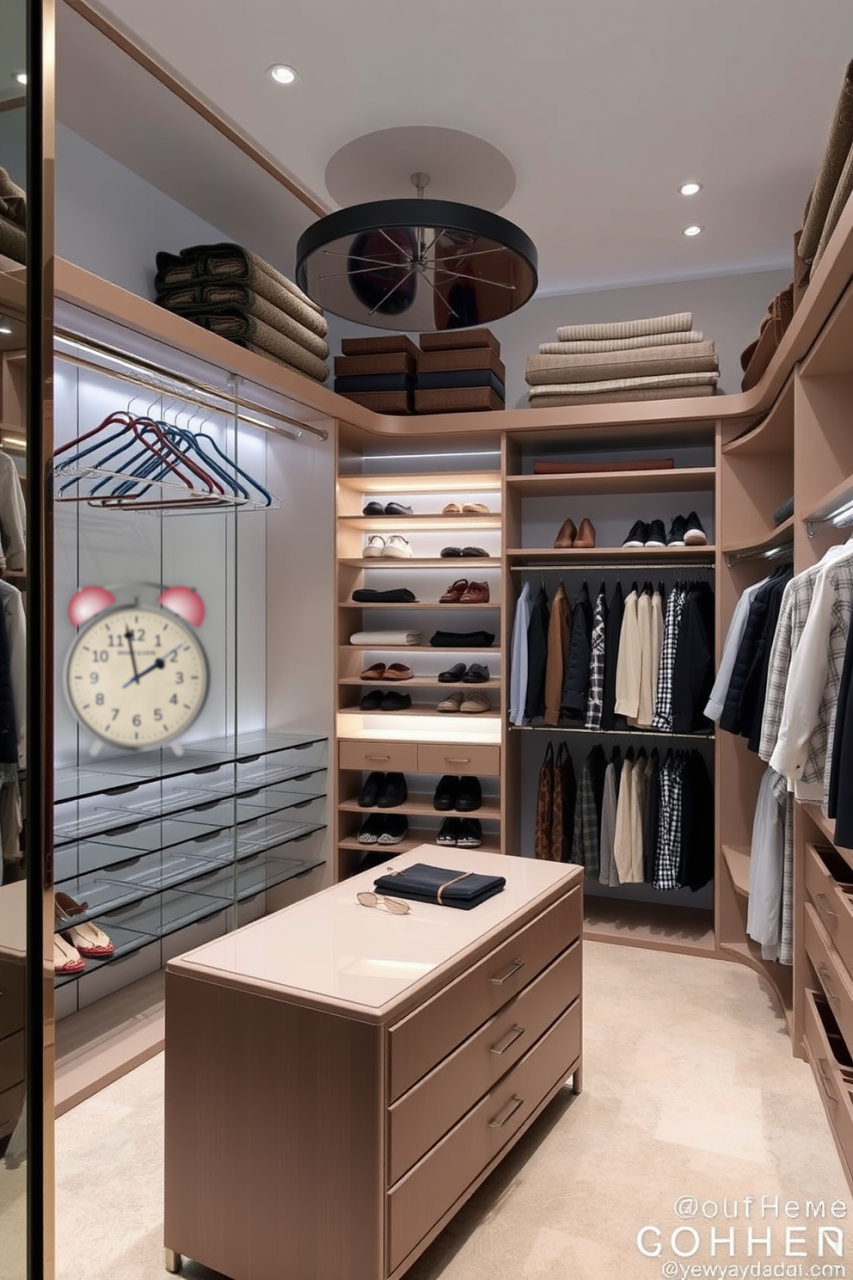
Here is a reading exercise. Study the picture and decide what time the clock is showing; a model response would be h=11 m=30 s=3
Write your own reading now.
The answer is h=1 m=58 s=9
